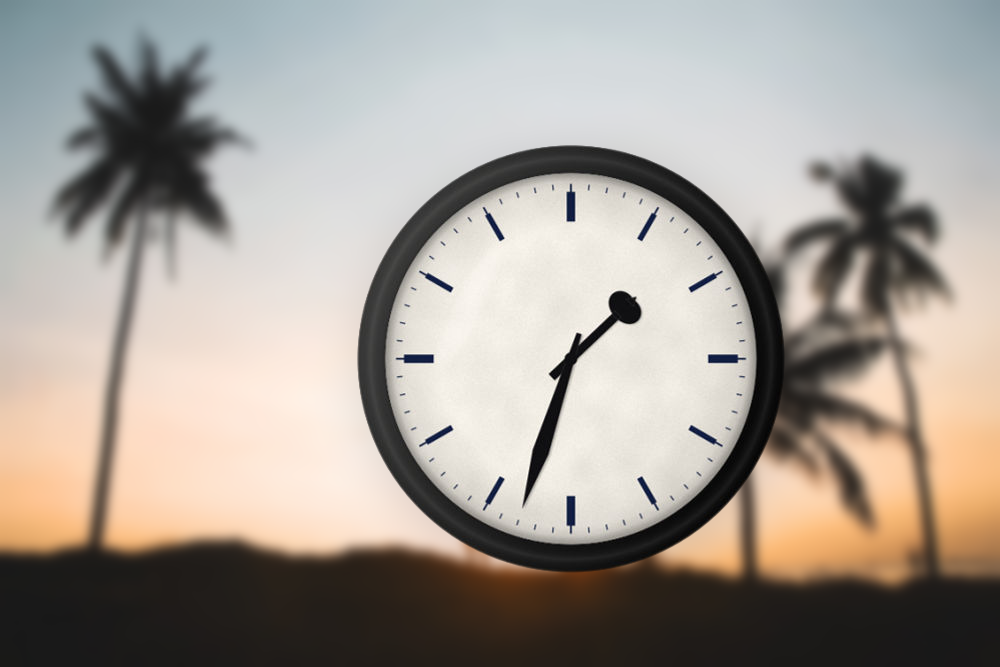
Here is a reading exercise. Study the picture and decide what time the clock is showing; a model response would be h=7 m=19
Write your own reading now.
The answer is h=1 m=33
